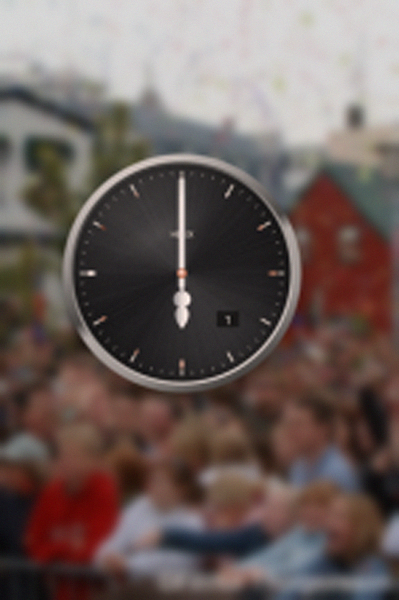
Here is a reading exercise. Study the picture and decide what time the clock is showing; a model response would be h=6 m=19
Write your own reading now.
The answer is h=6 m=0
